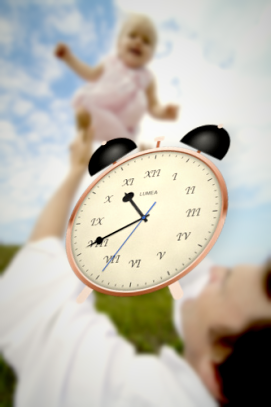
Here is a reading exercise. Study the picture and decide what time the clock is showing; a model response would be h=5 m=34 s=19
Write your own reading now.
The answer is h=10 m=40 s=35
